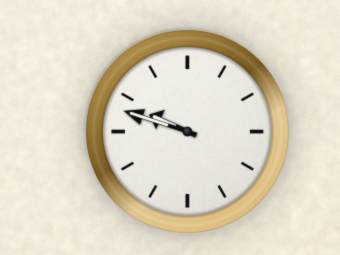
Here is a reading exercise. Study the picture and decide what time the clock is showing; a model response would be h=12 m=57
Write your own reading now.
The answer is h=9 m=48
